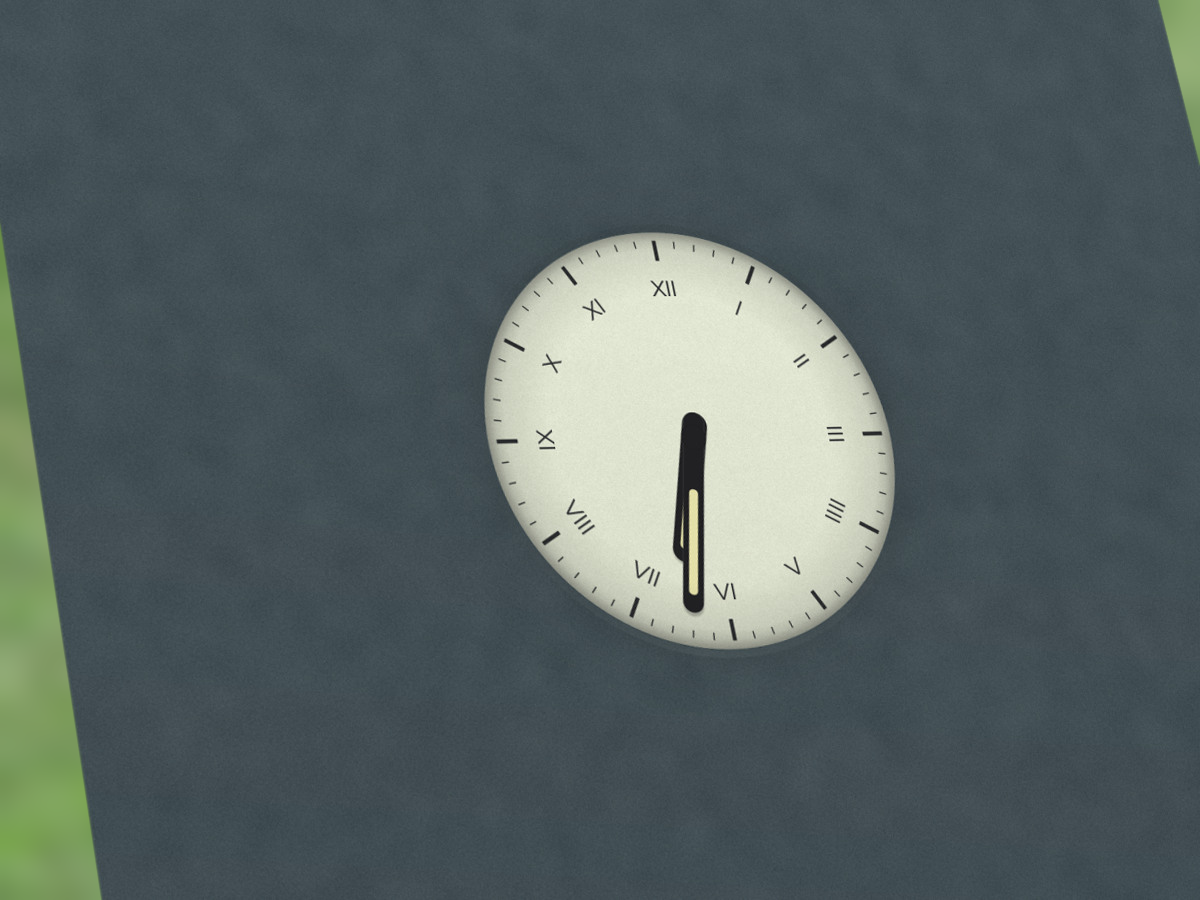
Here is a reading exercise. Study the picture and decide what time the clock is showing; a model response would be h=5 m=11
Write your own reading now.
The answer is h=6 m=32
